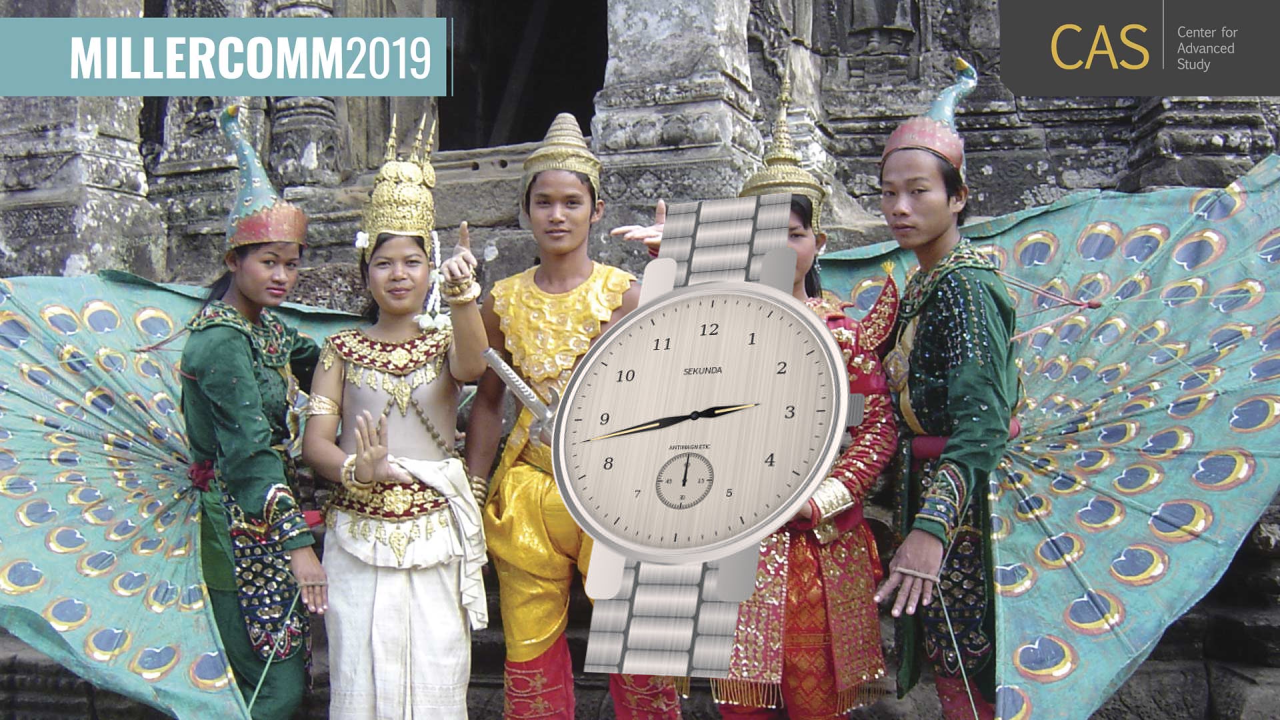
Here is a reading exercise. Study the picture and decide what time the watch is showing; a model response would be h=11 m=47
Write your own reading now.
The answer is h=2 m=43
